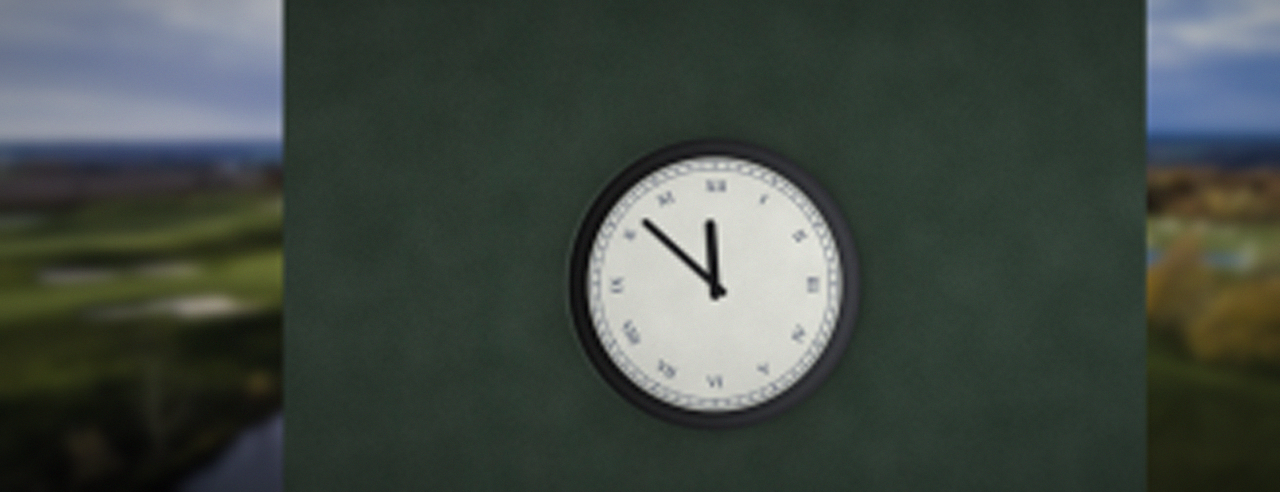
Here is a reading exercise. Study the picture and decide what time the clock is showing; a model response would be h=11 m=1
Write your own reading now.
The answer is h=11 m=52
